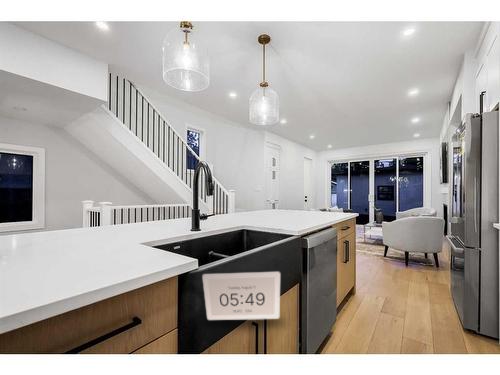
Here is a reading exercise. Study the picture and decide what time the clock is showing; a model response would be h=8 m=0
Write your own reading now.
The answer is h=5 m=49
